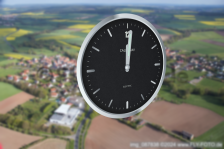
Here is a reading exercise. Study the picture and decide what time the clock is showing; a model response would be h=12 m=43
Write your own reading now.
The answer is h=12 m=1
